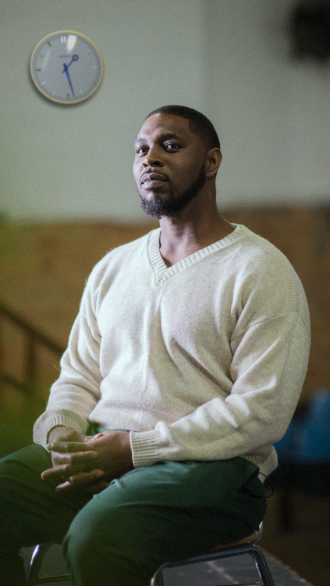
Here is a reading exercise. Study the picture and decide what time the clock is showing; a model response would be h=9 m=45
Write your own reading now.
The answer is h=1 m=28
